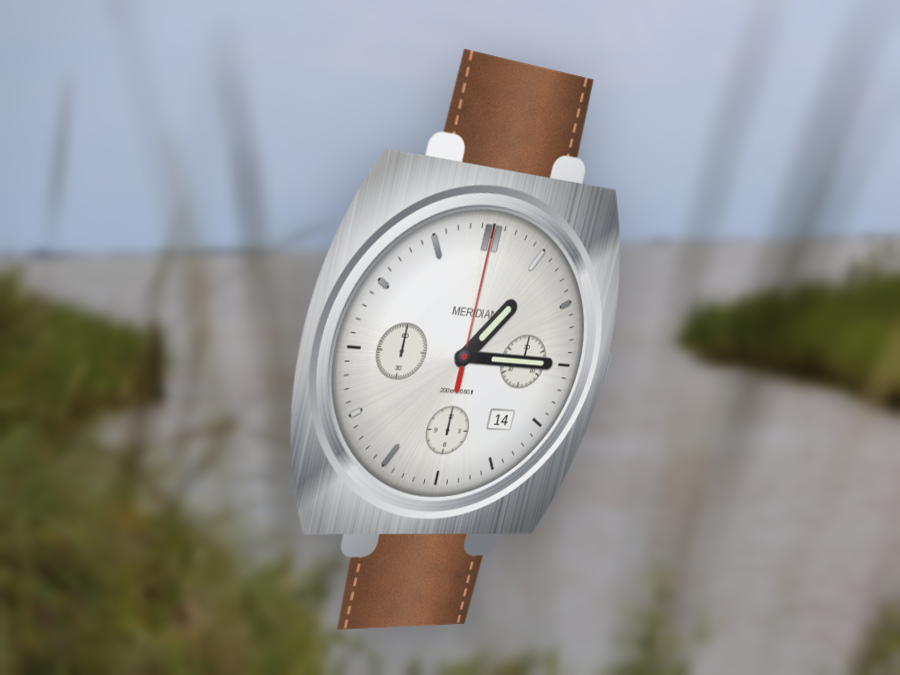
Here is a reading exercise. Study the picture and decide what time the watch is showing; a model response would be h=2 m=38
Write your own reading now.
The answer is h=1 m=15
